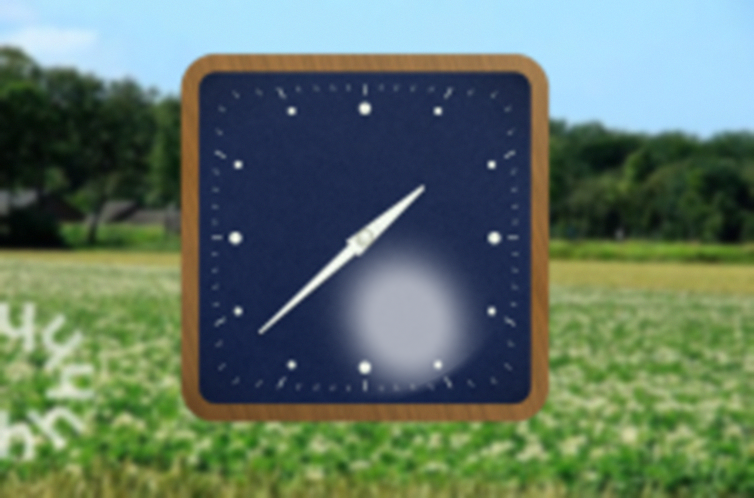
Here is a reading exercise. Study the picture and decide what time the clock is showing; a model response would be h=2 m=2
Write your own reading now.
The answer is h=1 m=38
